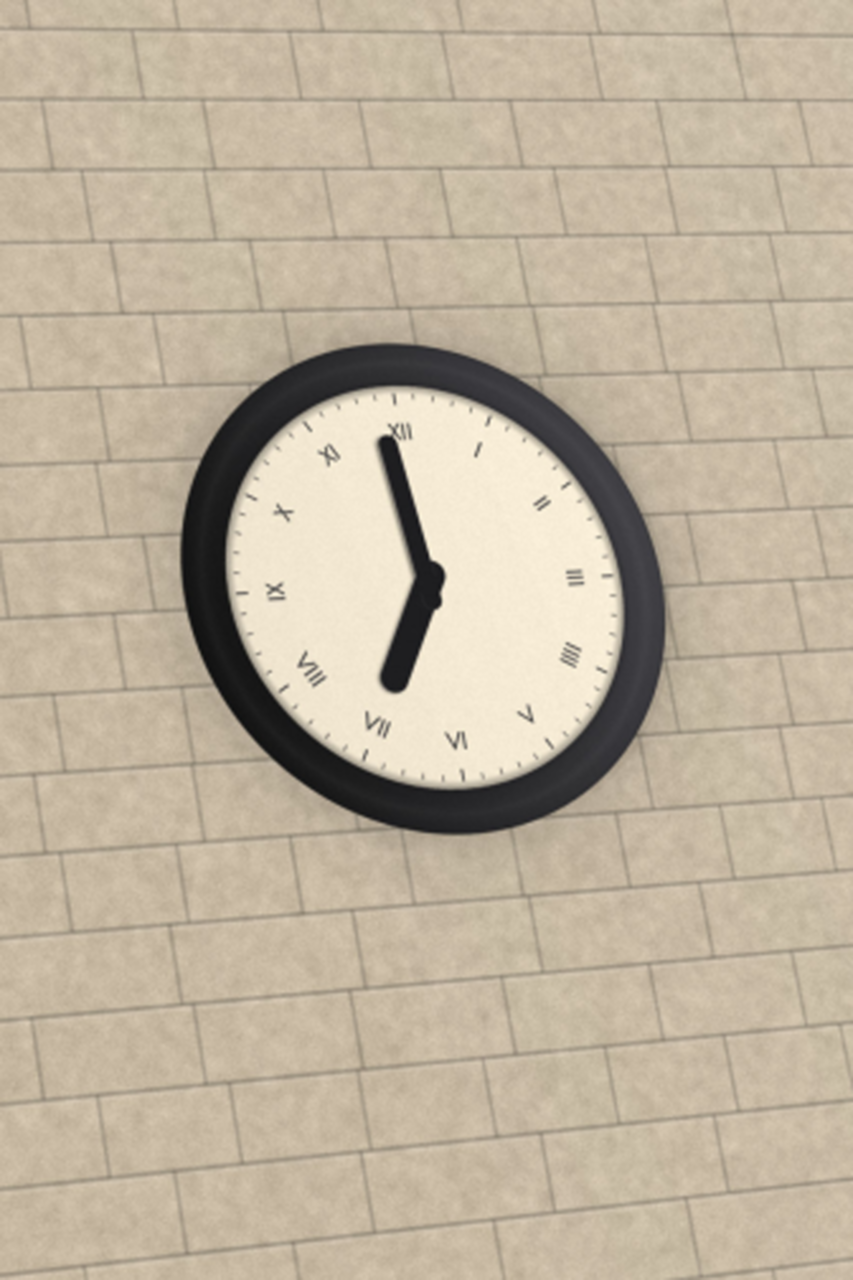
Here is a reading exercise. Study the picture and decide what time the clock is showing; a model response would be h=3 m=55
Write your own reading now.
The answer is h=6 m=59
